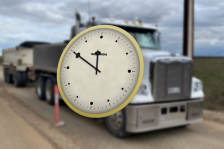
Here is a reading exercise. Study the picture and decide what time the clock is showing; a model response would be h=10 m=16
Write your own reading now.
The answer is h=11 m=50
